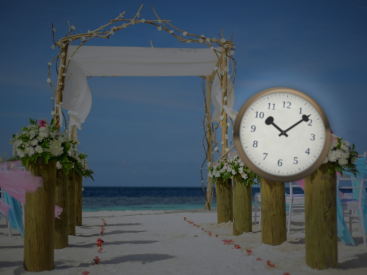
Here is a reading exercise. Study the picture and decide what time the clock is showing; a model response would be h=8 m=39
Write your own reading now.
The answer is h=10 m=8
